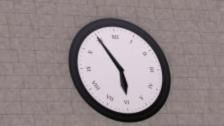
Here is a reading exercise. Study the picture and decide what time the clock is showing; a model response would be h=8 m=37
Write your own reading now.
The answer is h=5 m=55
